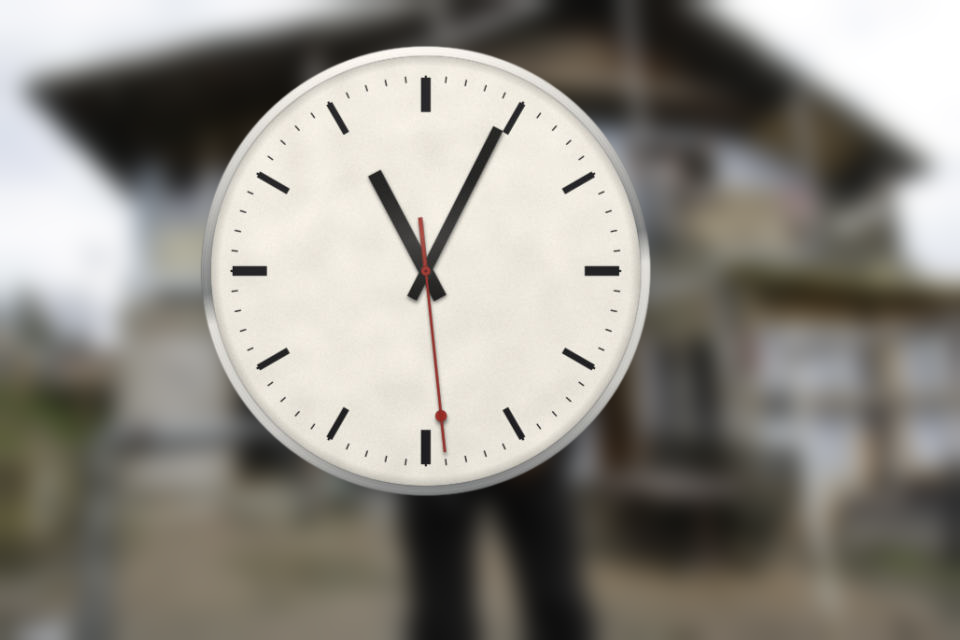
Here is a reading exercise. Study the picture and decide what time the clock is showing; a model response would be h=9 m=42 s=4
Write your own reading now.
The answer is h=11 m=4 s=29
